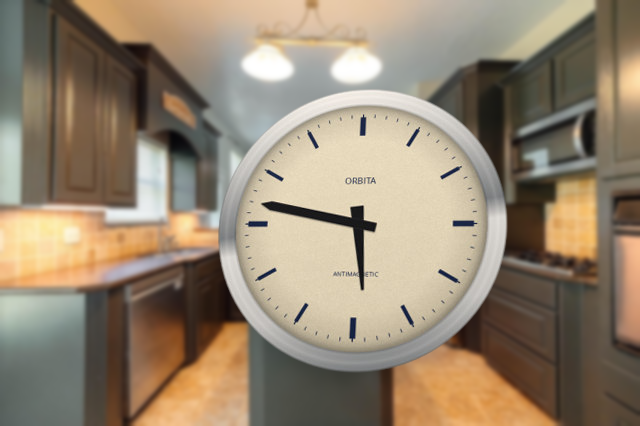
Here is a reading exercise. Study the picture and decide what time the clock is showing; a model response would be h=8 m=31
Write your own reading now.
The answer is h=5 m=47
